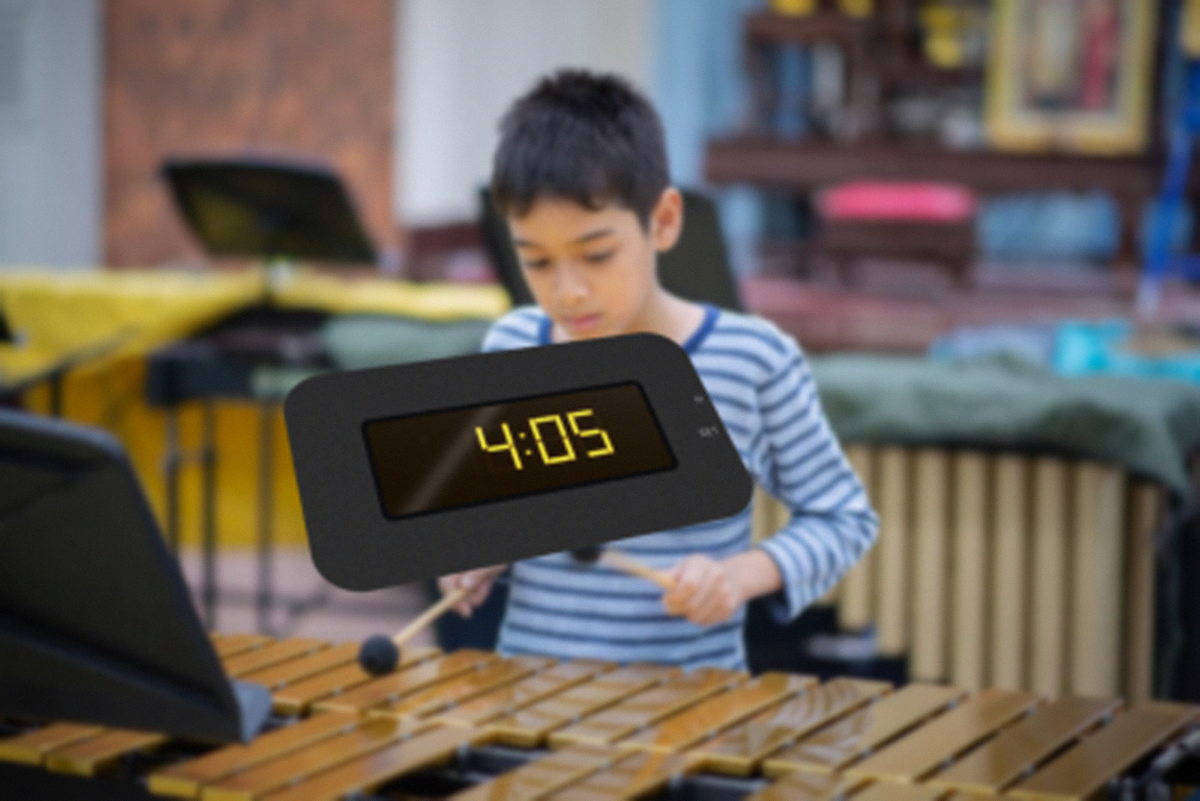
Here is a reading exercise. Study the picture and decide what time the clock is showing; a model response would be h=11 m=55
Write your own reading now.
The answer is h=4 m=5
